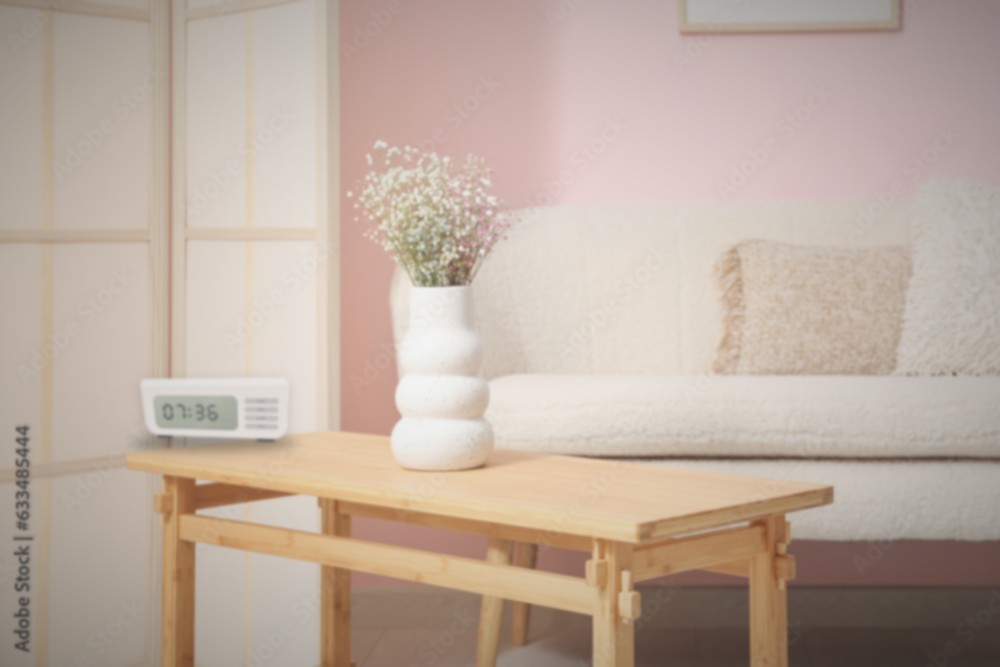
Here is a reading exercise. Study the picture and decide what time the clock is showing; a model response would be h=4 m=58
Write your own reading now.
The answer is h=7 m=36
